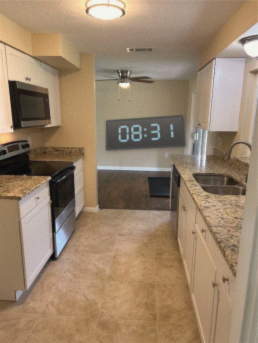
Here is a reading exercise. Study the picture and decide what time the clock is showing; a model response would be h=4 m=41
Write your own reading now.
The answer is h=8 m=31
